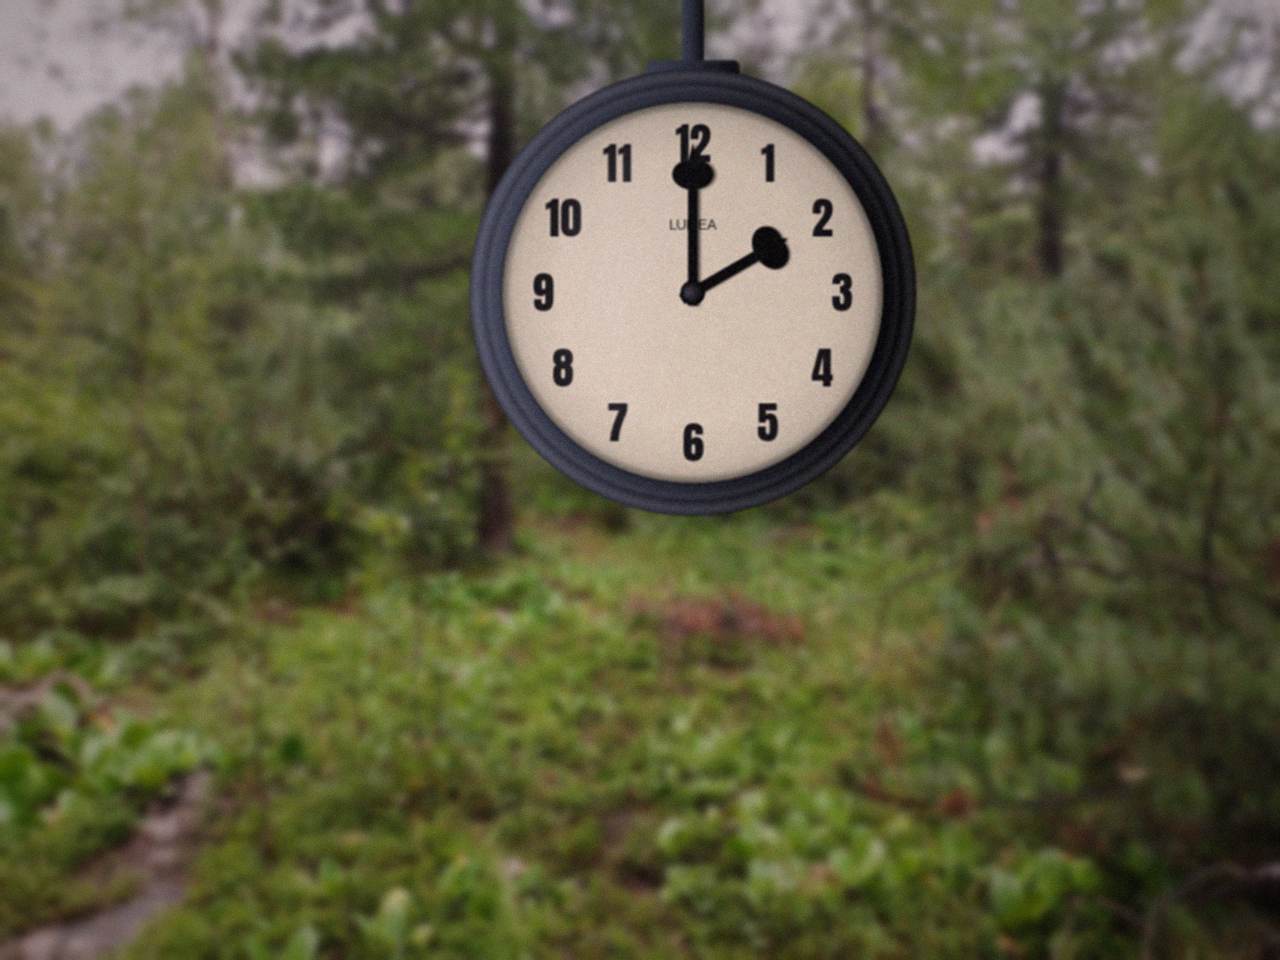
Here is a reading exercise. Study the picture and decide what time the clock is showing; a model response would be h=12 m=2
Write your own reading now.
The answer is h=2 m=0
